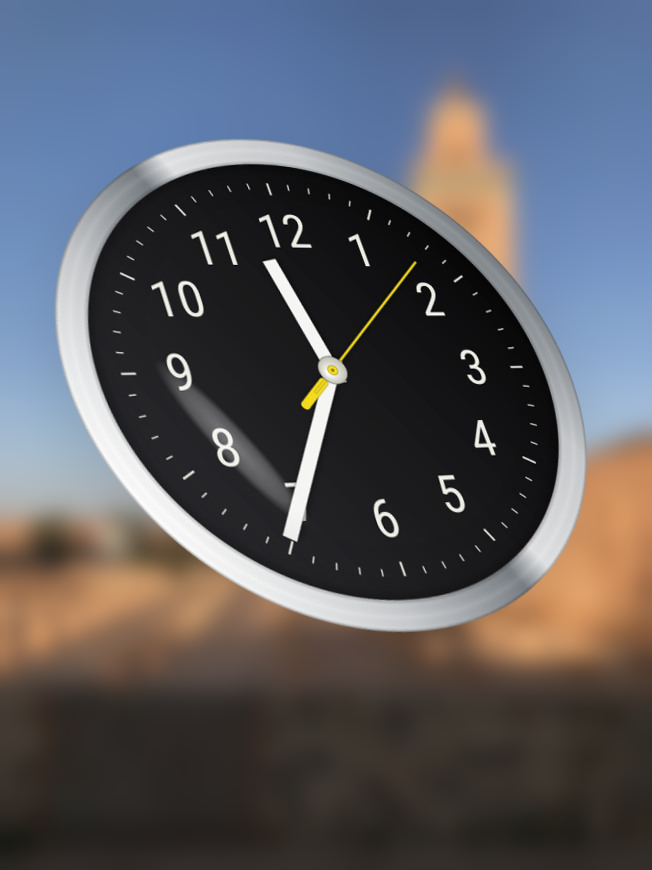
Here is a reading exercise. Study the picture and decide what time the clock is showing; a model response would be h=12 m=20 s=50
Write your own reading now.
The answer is h=11 m=35 s=8
